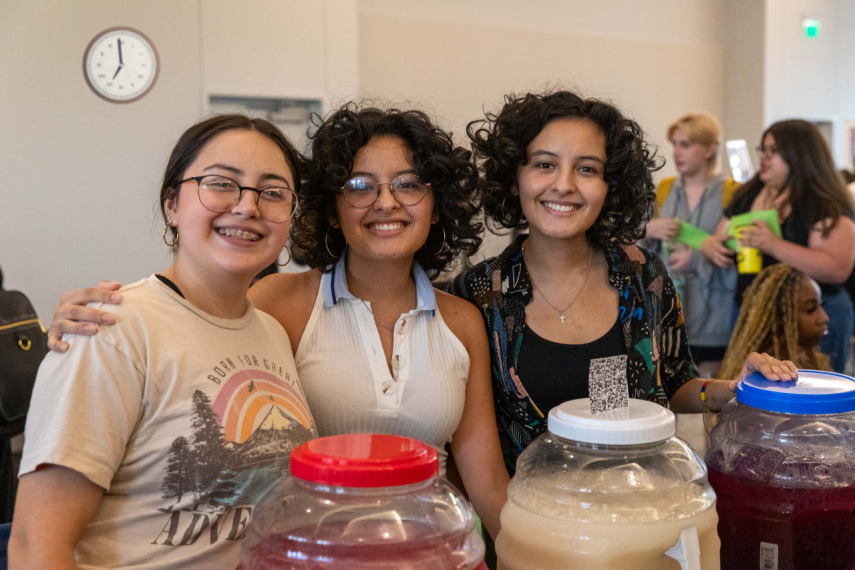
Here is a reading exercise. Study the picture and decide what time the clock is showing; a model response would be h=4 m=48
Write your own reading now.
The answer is h=6 m=59
